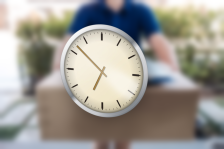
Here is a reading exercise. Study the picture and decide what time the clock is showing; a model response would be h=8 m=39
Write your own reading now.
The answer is h=6 m=52
